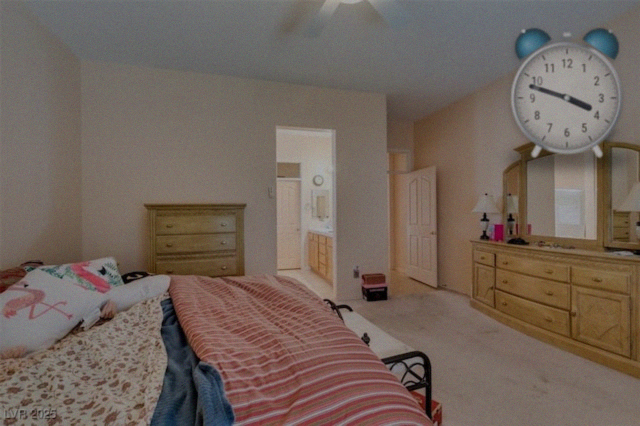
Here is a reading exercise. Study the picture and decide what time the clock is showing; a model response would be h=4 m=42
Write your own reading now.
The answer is h=3 m=48
